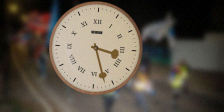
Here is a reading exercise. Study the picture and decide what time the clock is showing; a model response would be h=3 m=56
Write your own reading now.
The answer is h=3 m=27
